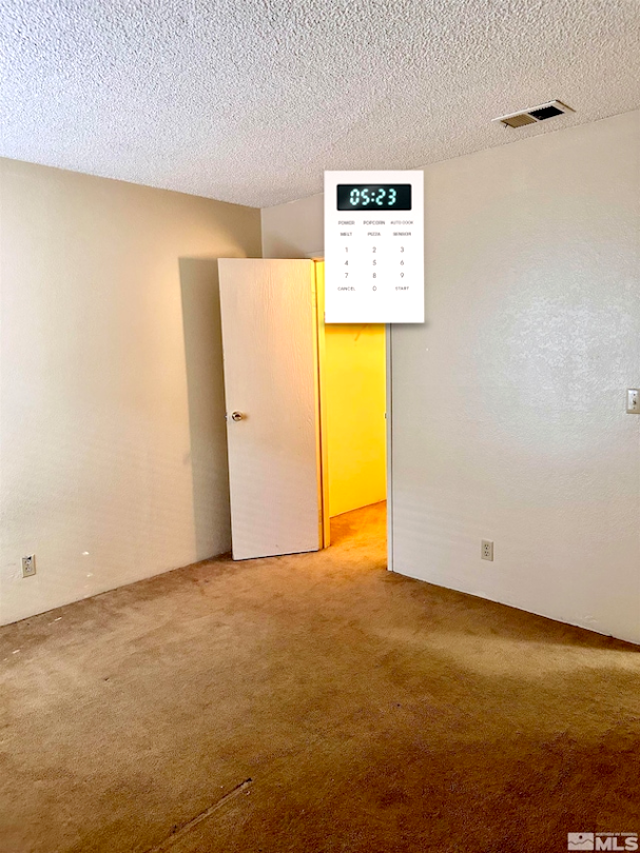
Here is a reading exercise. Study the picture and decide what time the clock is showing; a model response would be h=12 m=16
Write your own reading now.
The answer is h=5 m=23
